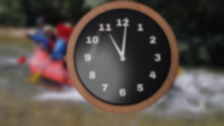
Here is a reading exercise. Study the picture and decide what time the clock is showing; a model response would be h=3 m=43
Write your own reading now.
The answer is h=11 m=1
